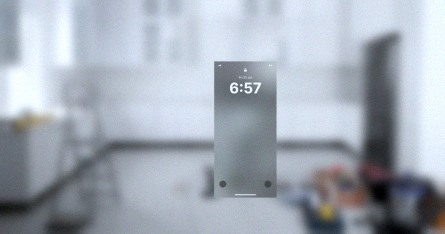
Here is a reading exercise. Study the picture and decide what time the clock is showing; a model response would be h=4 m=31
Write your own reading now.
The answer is h=6 m=57
